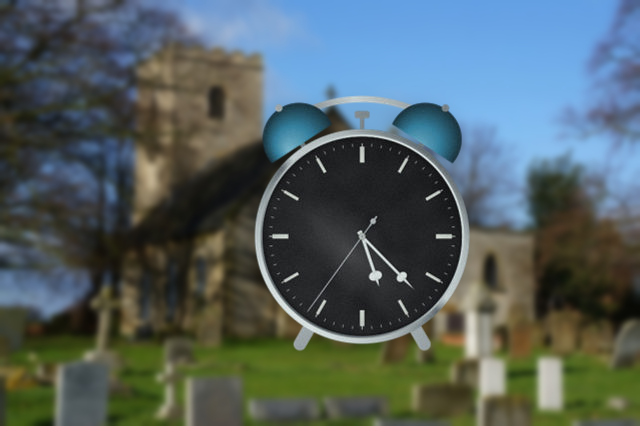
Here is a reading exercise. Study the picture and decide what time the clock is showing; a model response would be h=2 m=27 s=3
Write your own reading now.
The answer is h=5 m=22 s=36
